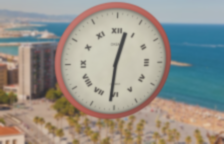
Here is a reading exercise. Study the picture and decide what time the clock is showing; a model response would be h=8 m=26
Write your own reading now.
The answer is h=12 m=31
